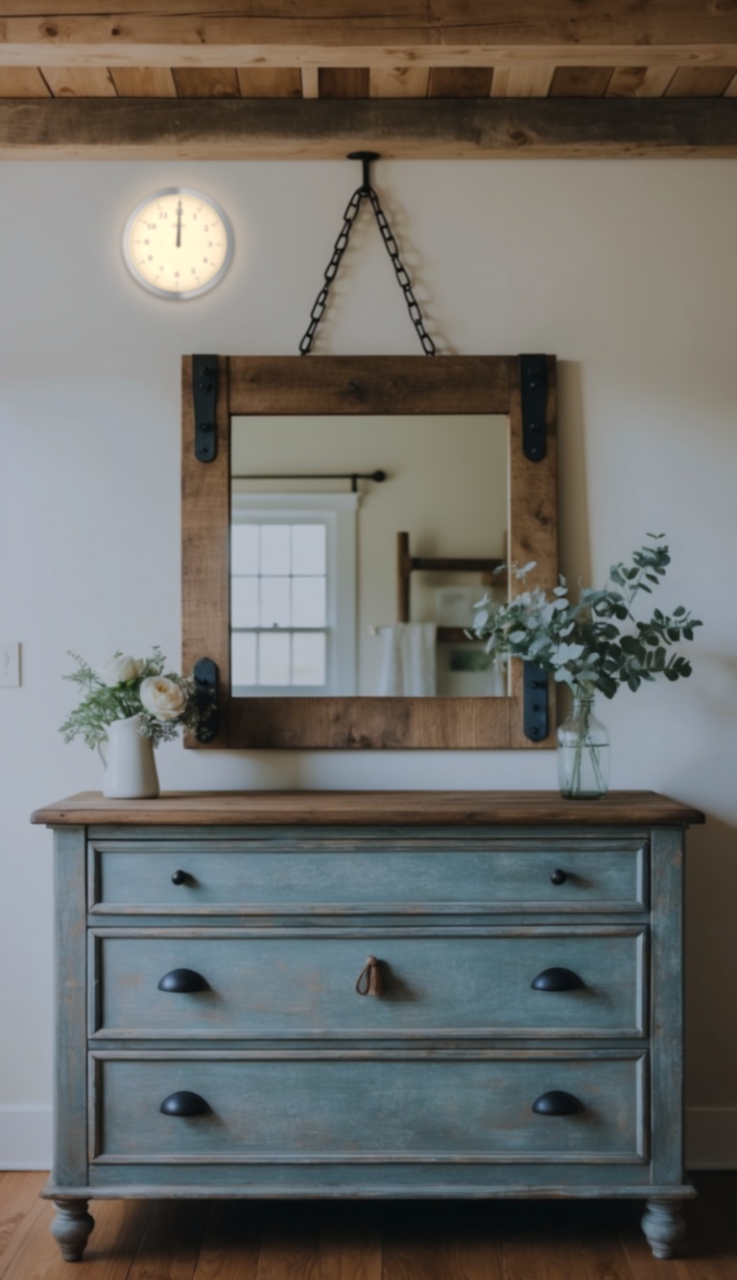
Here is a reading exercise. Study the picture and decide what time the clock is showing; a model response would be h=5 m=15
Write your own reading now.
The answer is h=12 m=0
